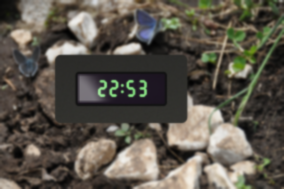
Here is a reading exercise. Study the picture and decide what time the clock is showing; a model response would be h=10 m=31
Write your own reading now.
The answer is h=22 m=53
